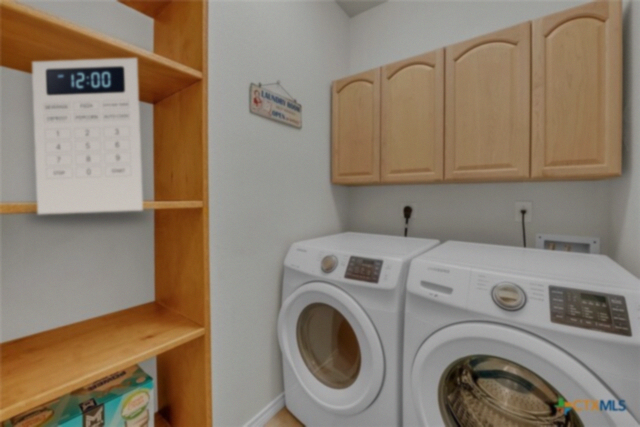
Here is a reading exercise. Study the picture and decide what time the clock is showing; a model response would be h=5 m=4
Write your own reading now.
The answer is h=12 m=0
